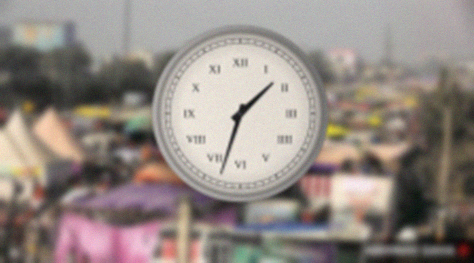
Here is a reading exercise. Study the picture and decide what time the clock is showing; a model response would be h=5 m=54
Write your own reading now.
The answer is h=1 m=33
